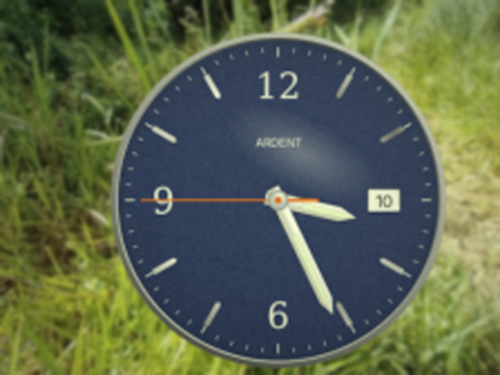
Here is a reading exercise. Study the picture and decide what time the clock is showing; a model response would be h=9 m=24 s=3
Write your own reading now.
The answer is h=3 m=25 s=45
